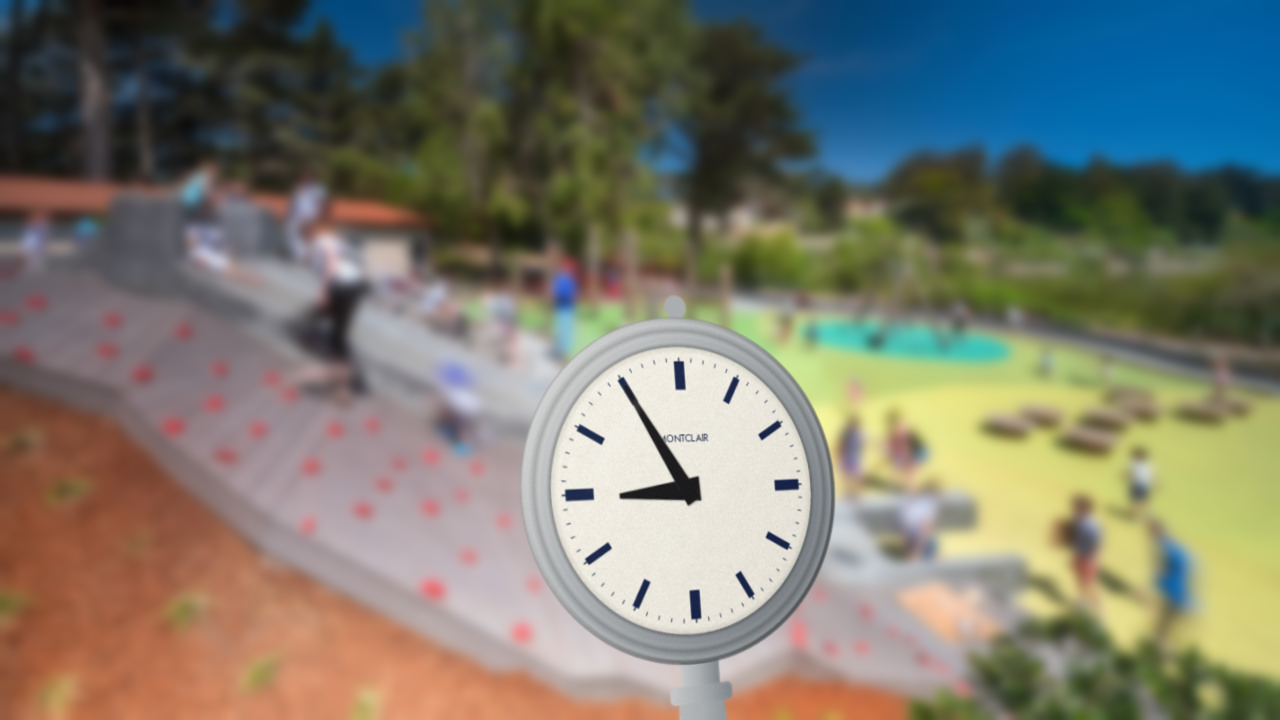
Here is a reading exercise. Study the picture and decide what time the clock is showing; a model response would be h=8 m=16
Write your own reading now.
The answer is h=8 m=55
